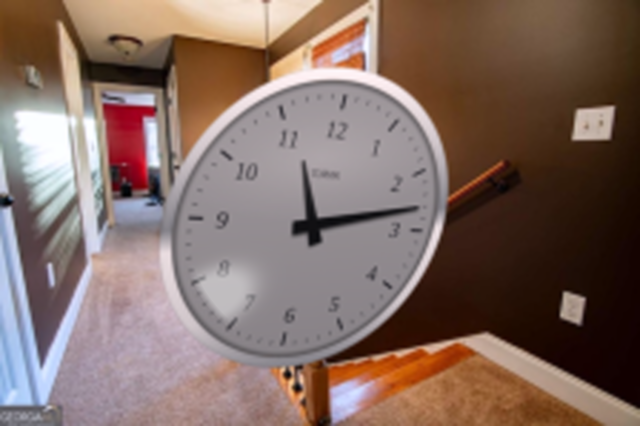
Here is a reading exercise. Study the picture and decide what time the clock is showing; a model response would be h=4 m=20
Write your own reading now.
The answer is h=11 m=13
